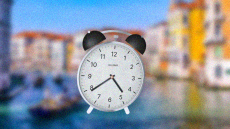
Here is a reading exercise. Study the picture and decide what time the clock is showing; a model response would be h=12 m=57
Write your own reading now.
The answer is h=4 m=39
